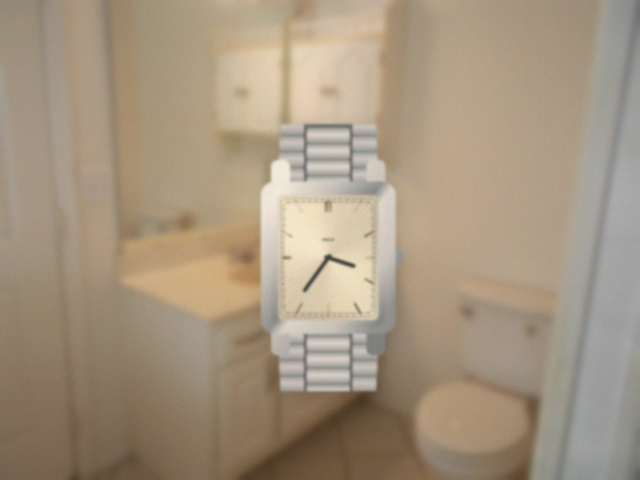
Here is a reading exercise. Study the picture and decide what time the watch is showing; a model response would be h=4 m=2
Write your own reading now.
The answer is h=3 m=36
